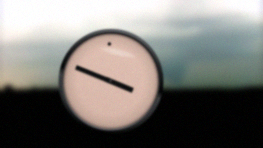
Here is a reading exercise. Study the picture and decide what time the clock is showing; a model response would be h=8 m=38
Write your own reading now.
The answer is h=3 m=49
